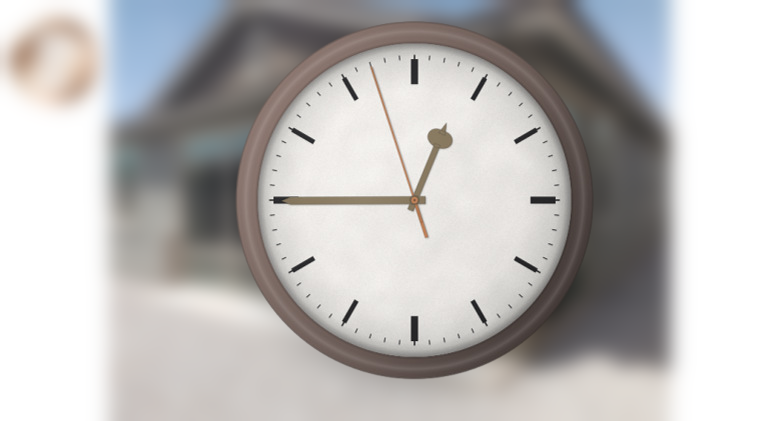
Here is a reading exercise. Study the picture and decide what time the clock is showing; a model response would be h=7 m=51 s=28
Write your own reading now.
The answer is h=12 m=44 s=57
